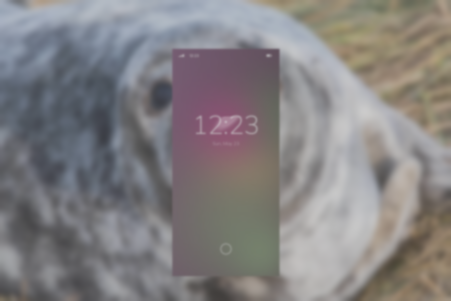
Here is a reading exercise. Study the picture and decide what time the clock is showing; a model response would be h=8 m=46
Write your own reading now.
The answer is h=12 m=23
